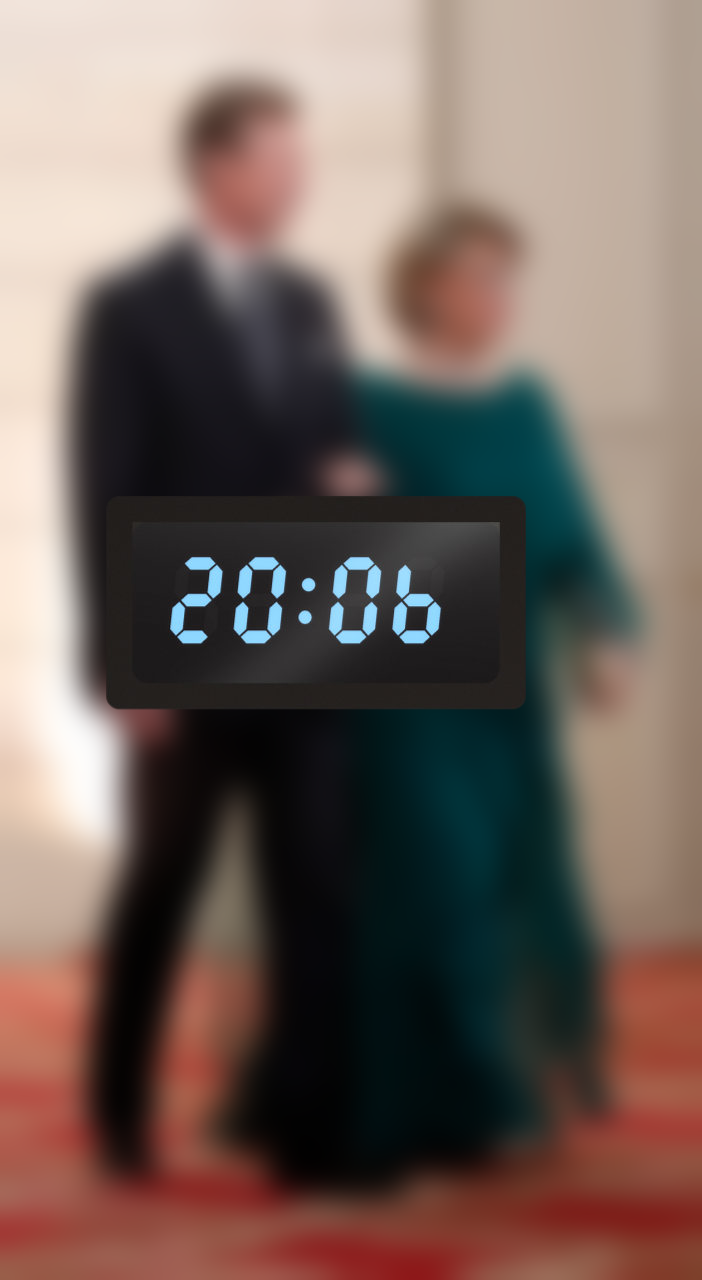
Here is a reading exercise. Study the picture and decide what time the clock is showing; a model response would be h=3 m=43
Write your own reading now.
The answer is h=20 m=6
